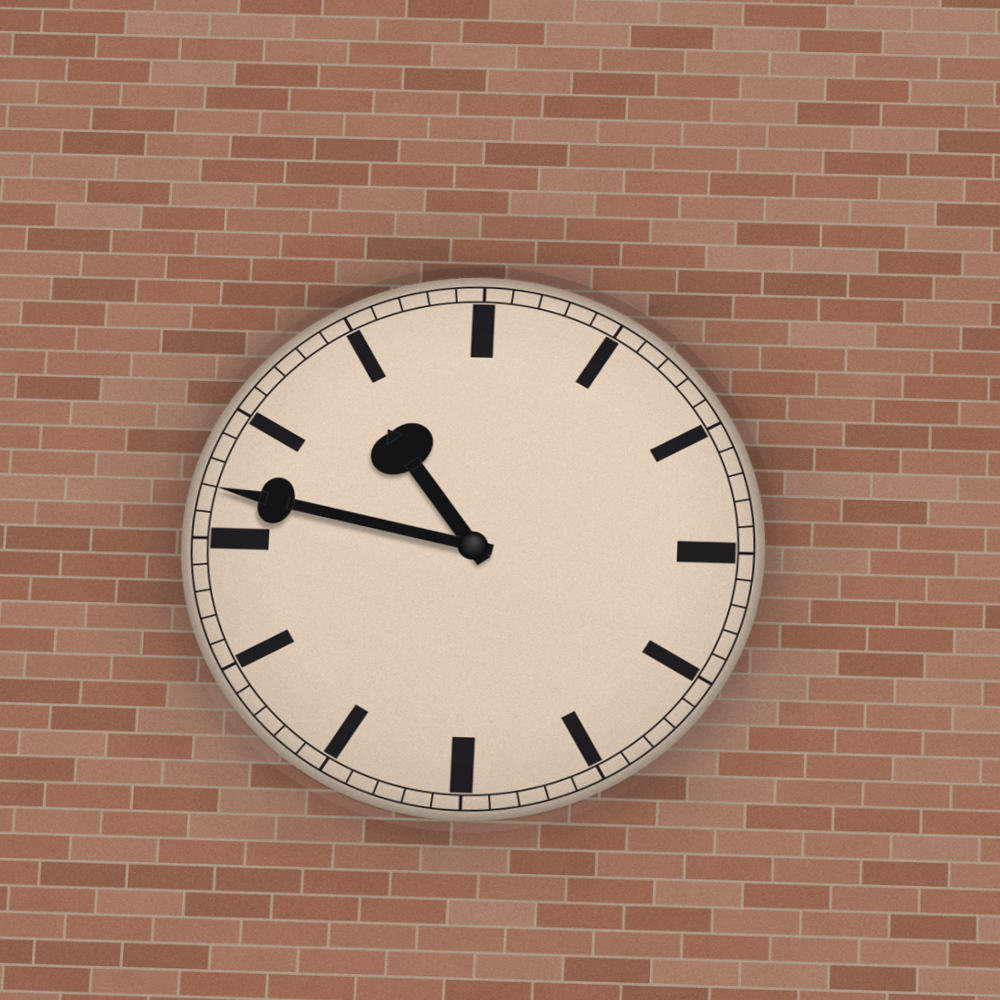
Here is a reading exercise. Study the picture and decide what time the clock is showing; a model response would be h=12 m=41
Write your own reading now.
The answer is h=10 m=47
